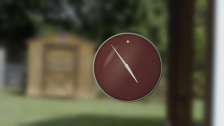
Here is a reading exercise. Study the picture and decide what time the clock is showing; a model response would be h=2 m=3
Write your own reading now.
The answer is h=4 m=54
